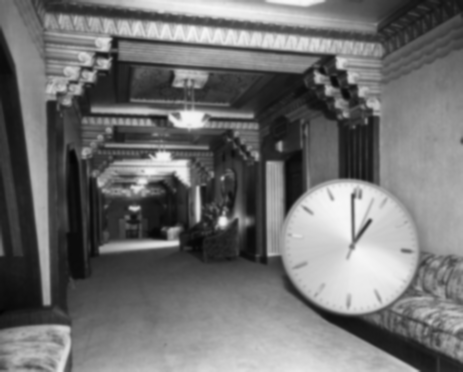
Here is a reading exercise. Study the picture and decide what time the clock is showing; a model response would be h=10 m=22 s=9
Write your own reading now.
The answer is h=12 m=59 s=3
